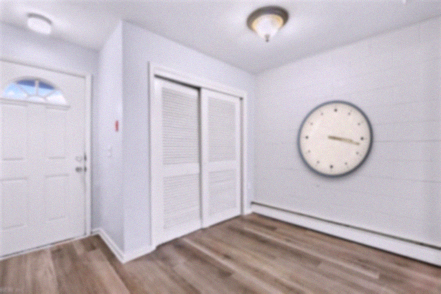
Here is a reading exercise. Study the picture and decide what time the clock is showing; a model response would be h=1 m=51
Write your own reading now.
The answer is h=3 m=17
